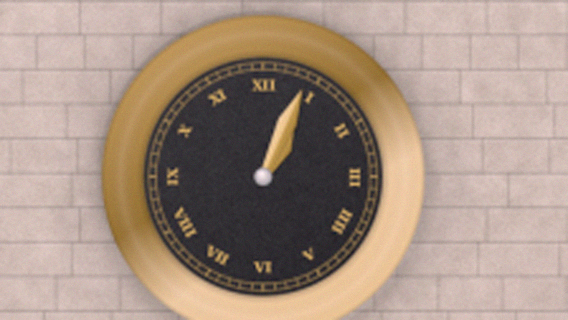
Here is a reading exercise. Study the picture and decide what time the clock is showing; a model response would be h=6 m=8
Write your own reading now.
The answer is h=1 m=4
